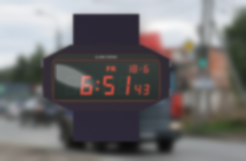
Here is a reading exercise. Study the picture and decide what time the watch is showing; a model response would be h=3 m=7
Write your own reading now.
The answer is h=6 m=51
